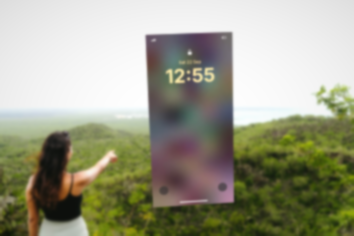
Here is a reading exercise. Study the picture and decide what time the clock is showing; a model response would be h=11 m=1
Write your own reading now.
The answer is h=12 m=55
